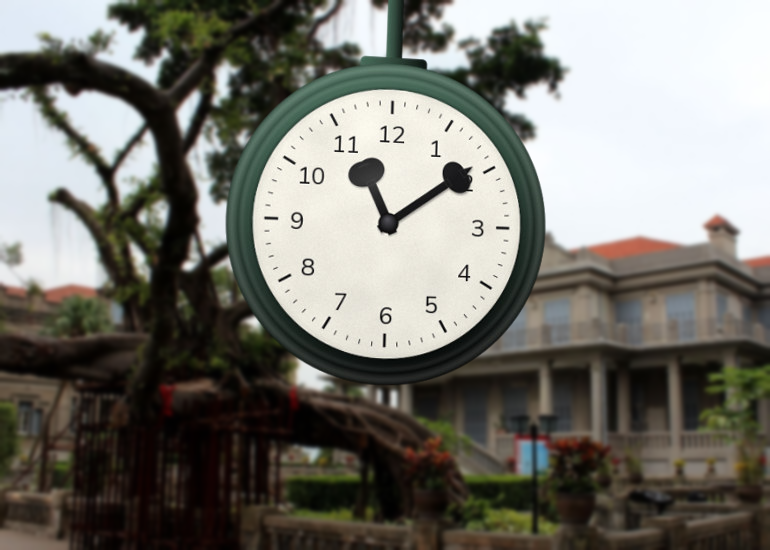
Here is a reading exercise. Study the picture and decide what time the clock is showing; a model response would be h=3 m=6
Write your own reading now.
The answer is h=11 m=9
